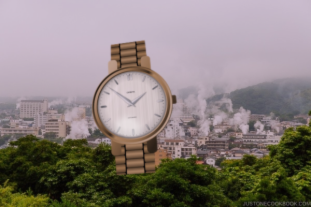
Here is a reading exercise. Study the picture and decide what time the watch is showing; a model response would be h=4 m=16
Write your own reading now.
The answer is h=1 m=52
